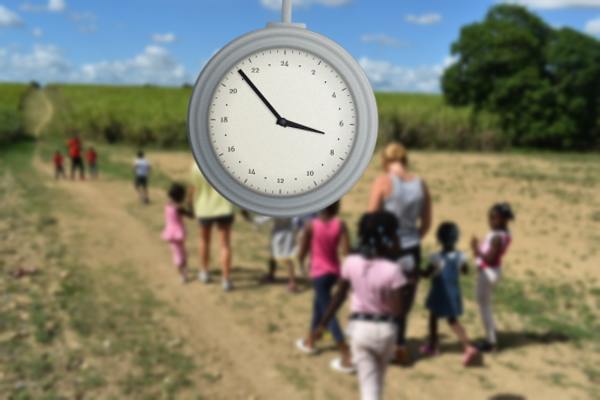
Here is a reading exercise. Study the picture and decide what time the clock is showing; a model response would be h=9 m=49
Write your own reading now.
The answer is h=6 m=53
